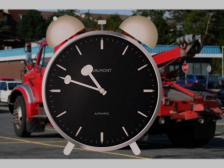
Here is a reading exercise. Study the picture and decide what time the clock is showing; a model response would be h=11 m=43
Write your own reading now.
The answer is h=10 m=48
